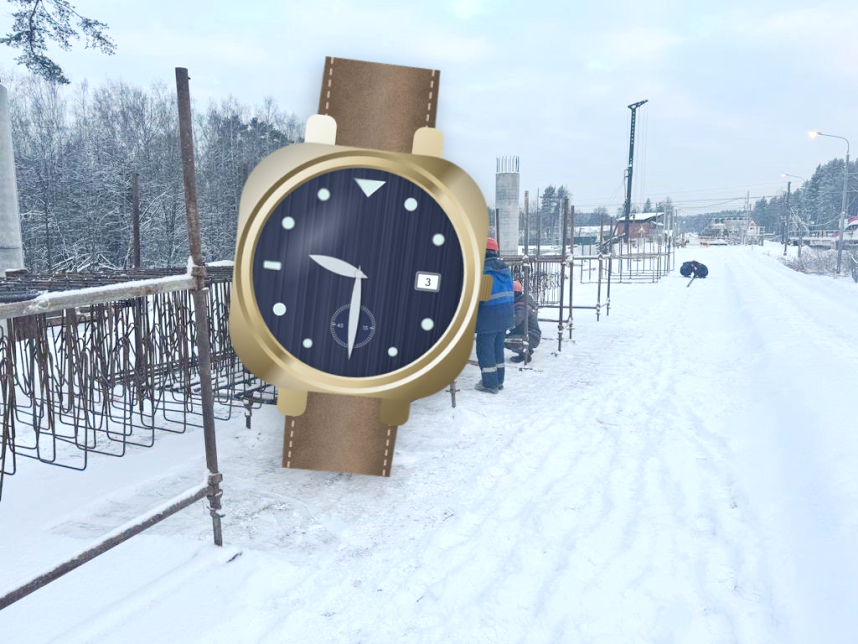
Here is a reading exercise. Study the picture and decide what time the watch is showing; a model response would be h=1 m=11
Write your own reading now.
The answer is h=9 m=30
